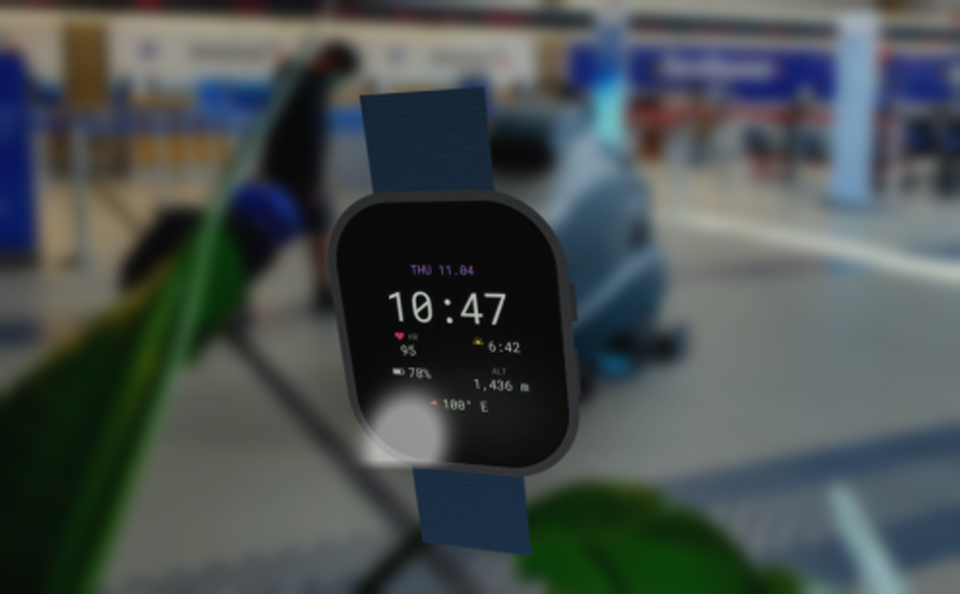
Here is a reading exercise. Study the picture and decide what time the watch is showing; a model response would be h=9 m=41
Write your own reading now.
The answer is h=10 m=47
